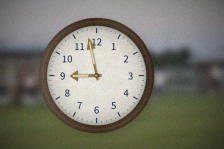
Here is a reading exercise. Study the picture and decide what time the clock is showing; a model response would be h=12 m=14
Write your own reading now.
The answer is h=8 m=58
